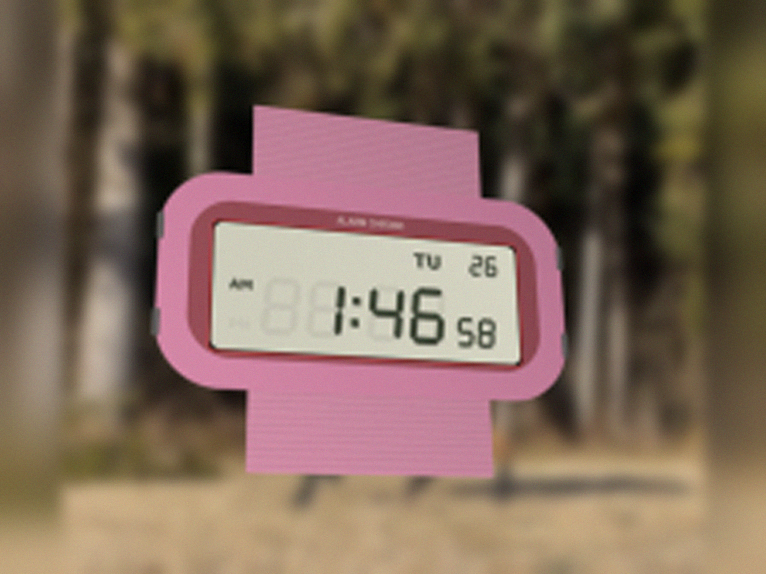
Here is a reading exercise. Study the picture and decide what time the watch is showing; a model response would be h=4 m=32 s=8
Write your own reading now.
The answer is h=1 m=46 s=58
